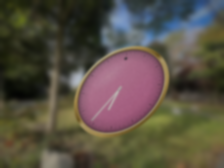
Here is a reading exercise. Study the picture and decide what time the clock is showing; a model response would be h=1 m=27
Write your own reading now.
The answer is h=6 m=36
